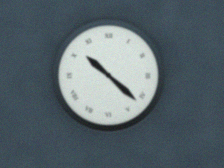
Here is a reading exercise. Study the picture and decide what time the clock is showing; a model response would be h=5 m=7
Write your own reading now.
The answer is h=10 m=22
